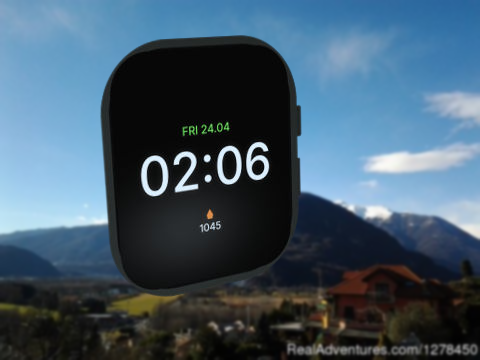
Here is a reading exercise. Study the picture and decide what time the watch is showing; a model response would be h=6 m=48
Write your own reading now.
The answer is h=2 m=6
